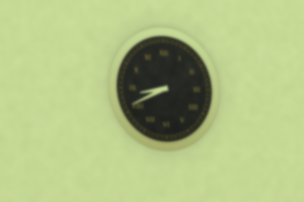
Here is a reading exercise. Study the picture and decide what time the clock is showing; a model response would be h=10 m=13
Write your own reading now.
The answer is h=8 m=41
